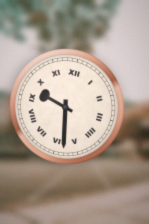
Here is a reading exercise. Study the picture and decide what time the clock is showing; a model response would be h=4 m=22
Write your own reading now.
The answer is h=9 m=28
